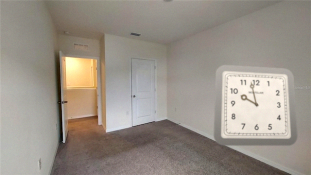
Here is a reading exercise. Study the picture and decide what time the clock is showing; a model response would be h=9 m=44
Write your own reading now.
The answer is h=9 m=58
